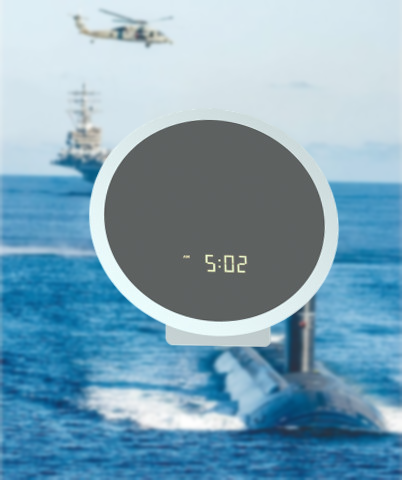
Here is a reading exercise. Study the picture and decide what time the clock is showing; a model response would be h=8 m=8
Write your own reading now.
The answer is h=5 m=2
